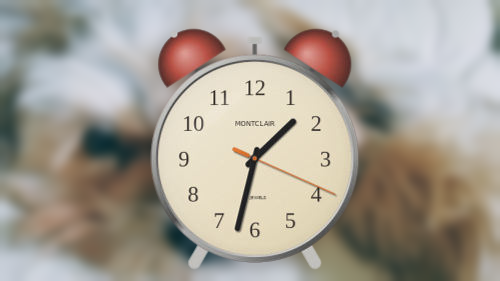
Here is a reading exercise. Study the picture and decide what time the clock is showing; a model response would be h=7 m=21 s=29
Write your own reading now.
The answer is h=1 m=32 s=19
